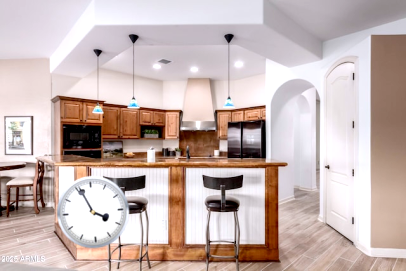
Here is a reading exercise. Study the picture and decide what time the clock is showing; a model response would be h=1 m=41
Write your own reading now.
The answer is h=3 m=56
